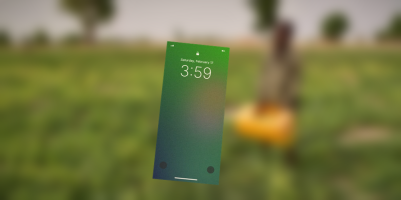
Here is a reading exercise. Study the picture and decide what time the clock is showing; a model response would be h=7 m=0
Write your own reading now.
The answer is h=3 m=59
